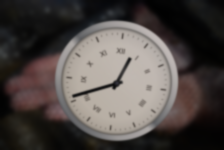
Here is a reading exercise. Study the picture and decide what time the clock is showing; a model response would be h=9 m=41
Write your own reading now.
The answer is h=12 m=41
